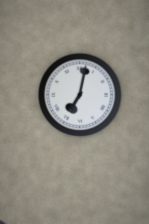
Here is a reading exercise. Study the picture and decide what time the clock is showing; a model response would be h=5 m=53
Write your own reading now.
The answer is h=7 m=2
